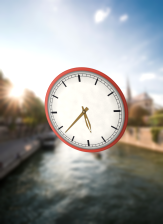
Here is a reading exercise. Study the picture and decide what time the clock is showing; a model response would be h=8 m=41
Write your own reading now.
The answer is h=5 m=38
